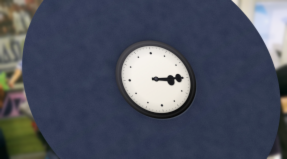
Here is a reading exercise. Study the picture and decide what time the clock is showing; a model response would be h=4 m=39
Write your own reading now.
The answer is h=3 m=15
